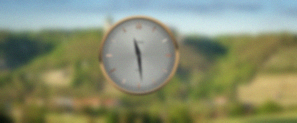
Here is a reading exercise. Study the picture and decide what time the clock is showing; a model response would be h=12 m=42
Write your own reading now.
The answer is h=11 m=29
